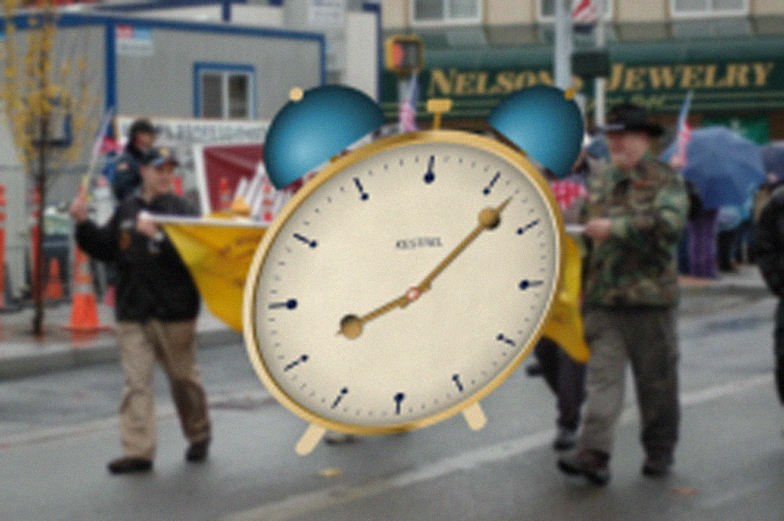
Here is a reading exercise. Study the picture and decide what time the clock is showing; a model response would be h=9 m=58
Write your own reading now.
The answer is h=8 m=7
